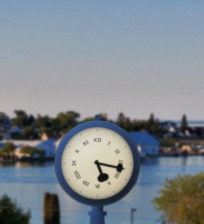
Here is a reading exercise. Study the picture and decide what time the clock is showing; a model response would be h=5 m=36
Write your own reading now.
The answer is h=5 m=17
